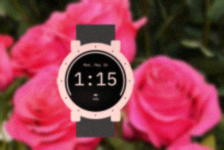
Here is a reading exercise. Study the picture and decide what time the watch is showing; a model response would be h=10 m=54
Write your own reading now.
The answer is h=1 m=15
